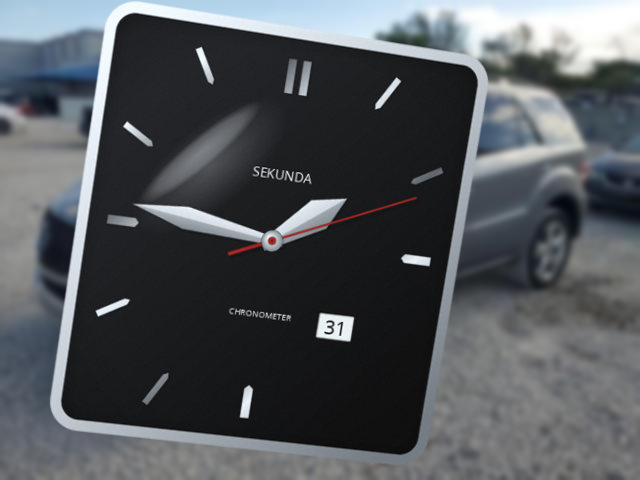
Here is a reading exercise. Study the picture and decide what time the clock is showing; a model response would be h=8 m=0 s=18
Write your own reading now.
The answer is h=1 m=46 s=11
